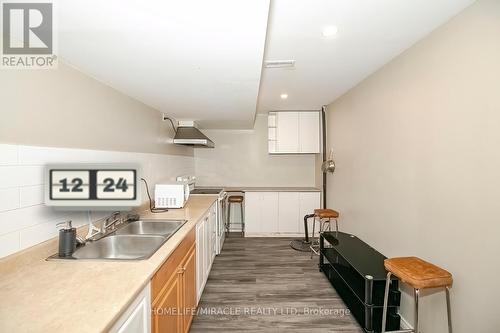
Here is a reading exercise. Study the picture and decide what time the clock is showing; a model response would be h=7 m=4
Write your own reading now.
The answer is h=12 m=24
